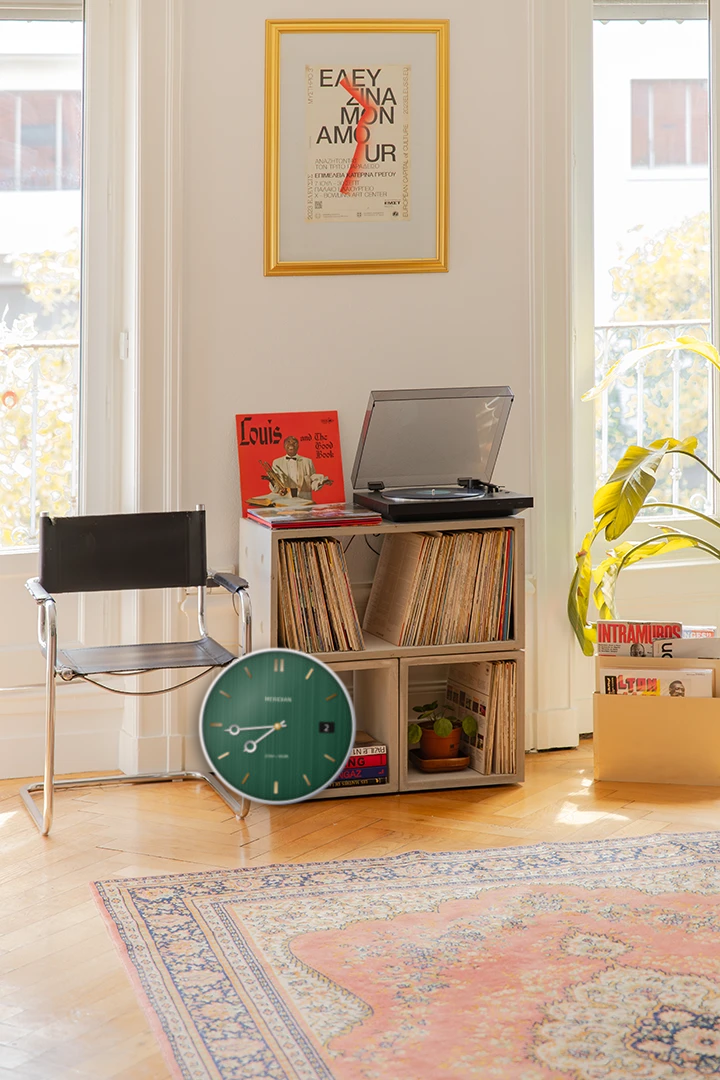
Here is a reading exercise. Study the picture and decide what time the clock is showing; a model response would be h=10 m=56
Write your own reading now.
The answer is h=7 m=44
